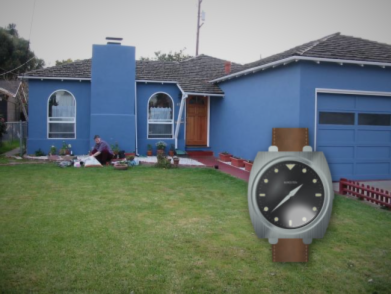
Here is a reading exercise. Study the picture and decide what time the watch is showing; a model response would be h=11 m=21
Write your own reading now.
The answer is h=1 m=38
